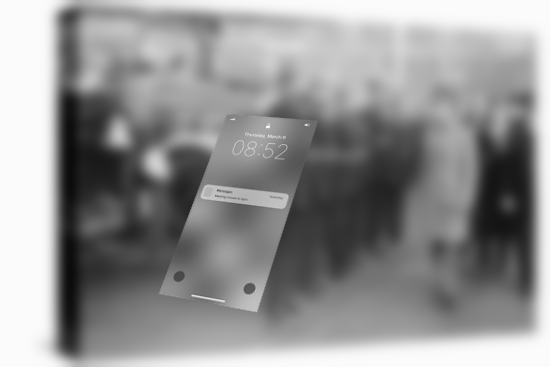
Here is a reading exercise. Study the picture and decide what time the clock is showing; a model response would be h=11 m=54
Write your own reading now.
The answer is h=8 m=52
